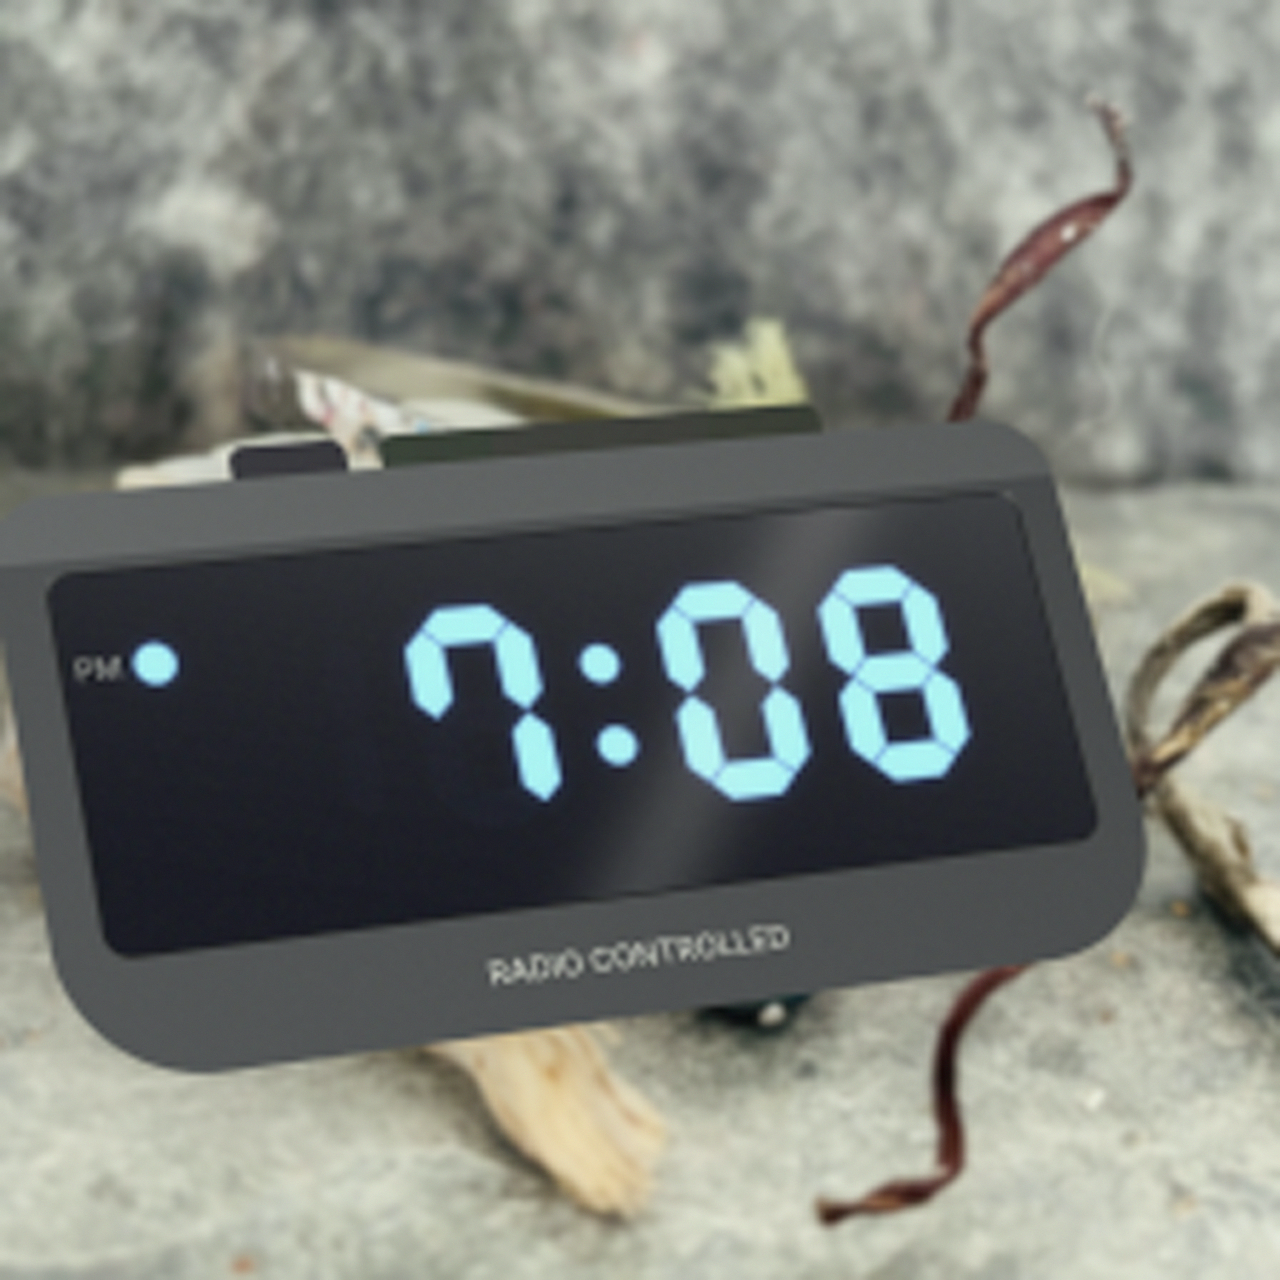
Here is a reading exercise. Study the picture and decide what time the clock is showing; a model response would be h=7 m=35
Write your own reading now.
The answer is h=7 m=8
